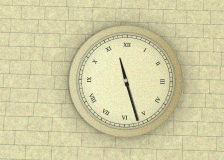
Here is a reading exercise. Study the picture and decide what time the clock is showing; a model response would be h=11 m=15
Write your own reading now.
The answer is h=11 m=27
